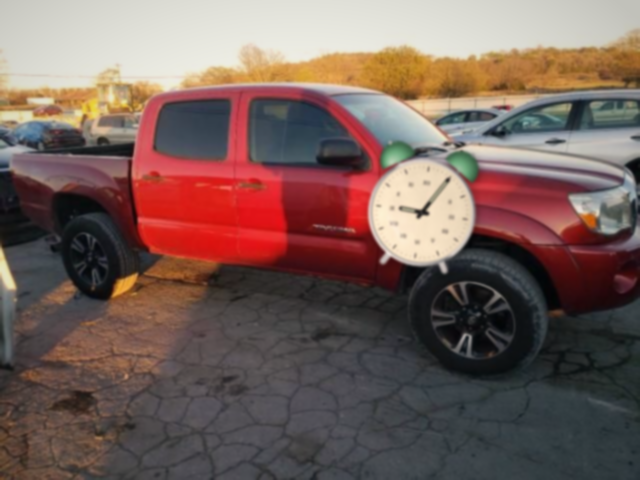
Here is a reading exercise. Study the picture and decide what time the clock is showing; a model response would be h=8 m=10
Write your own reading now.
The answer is h=9 m=5
